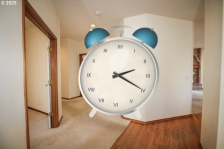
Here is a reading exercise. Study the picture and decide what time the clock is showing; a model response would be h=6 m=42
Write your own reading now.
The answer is h=2 m=20
